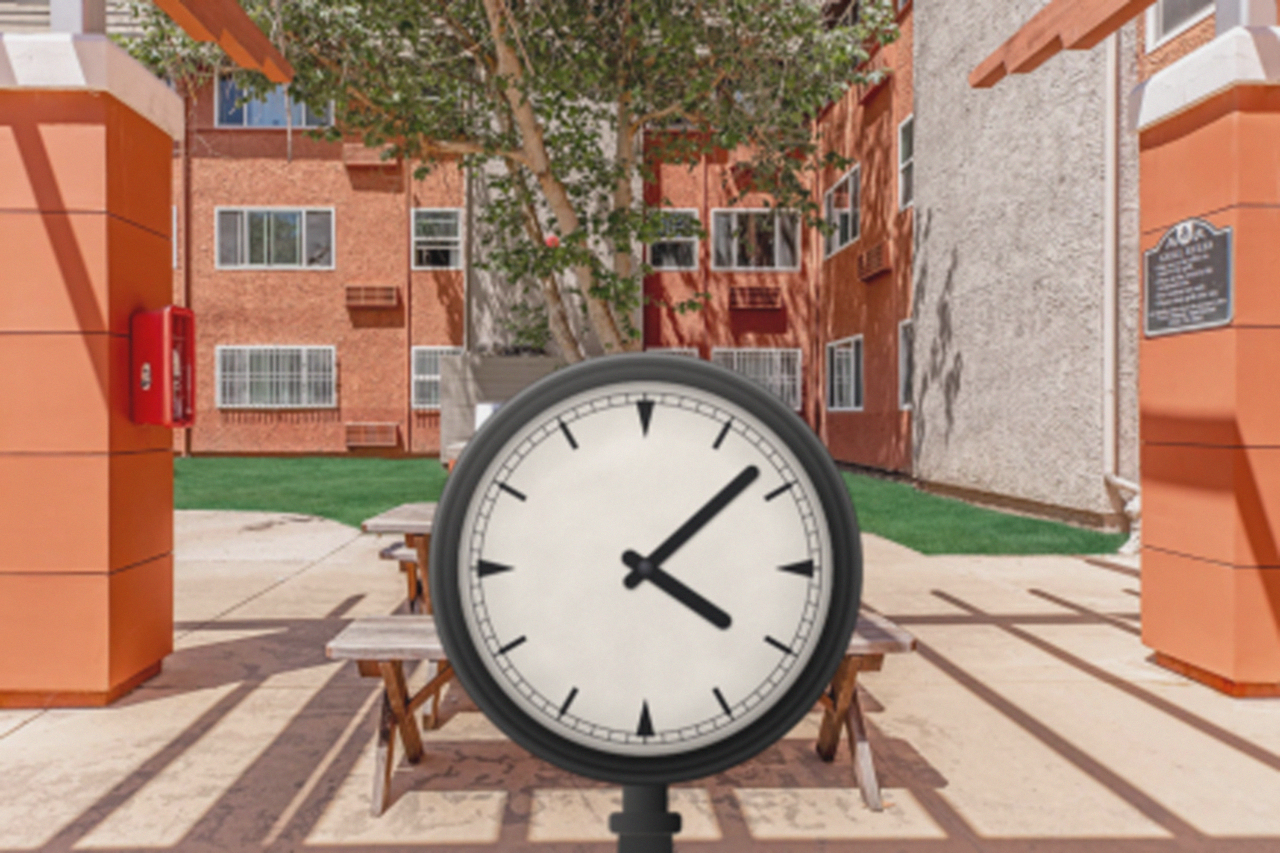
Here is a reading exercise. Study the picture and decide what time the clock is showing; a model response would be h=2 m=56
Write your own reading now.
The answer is h=4 m=8
